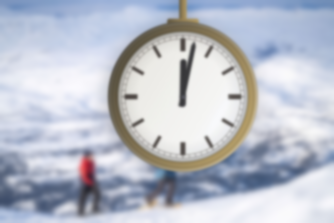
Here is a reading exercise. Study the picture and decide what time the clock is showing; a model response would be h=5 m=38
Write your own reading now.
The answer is h=12 m=2
